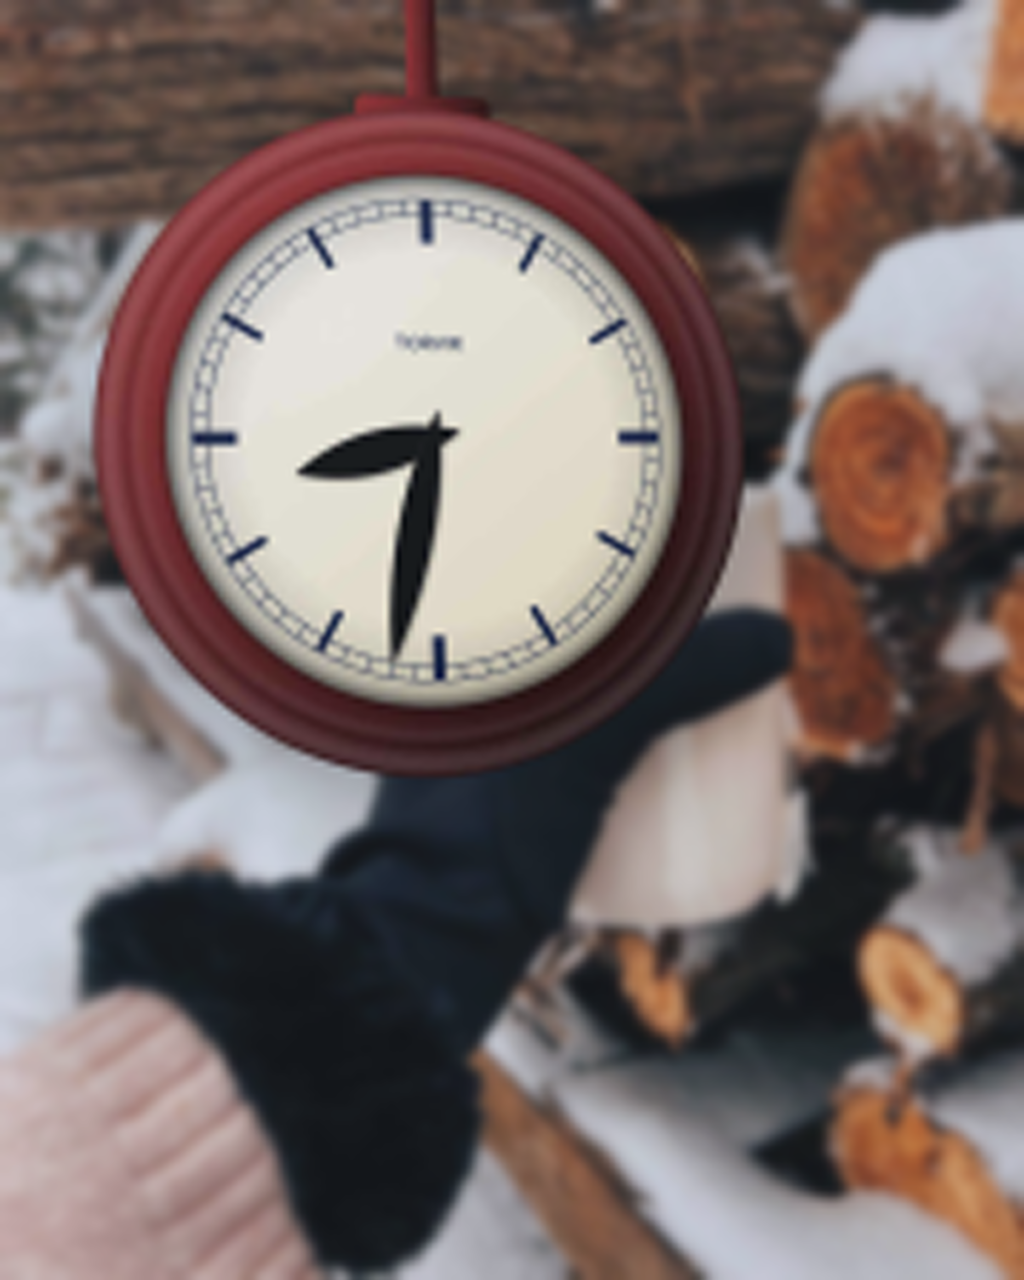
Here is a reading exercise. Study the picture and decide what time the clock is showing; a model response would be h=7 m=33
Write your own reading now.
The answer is h=8 m=32
